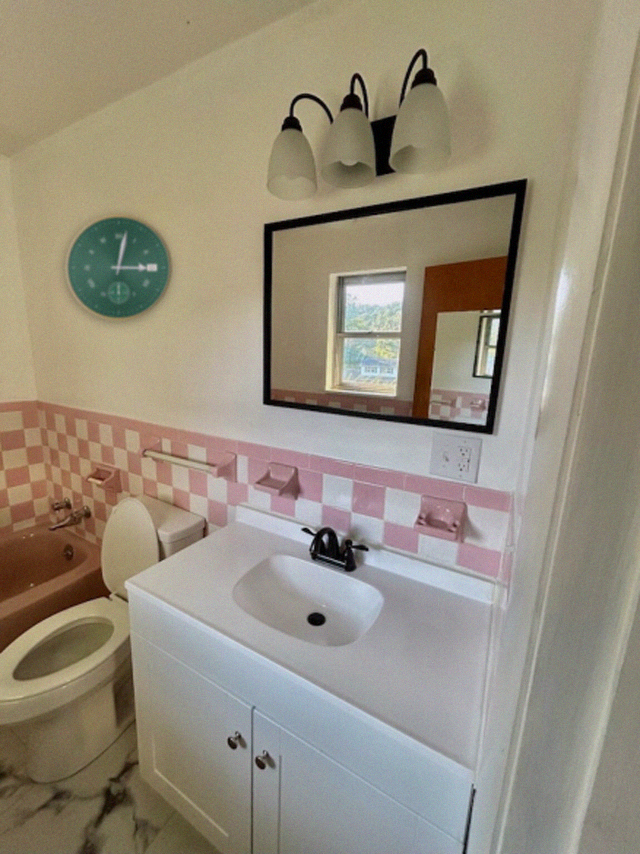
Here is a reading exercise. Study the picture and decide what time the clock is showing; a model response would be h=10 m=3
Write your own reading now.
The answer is h=3 m=2
